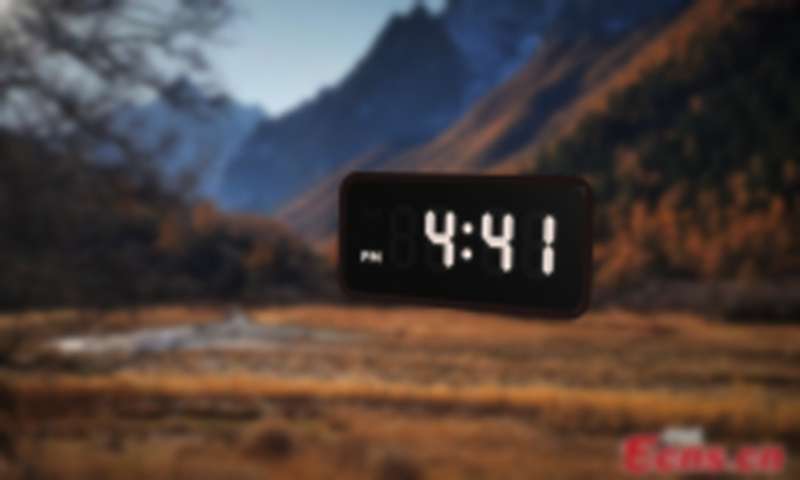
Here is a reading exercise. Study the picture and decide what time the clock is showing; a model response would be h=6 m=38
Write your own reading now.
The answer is h=4 m=41
